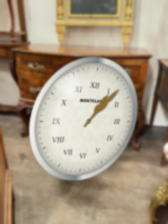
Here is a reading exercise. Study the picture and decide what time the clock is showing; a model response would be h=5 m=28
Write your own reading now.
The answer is h=1 m=7
